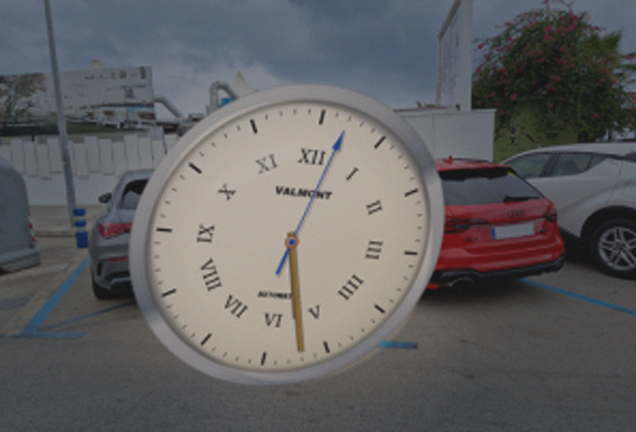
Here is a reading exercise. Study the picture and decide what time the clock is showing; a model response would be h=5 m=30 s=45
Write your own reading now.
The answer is h=5 m=27 s=2
